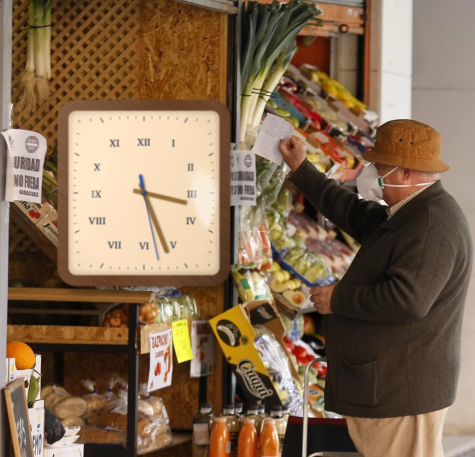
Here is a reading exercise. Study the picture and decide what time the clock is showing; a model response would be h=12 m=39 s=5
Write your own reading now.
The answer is h=3 m=26 s=28
